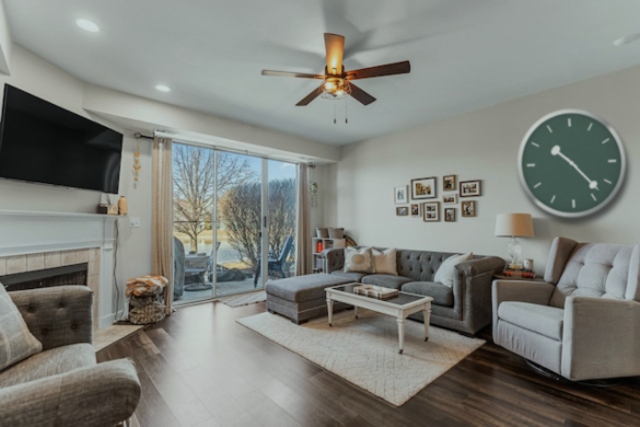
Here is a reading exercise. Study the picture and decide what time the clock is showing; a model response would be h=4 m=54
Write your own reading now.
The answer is h=10 m=23
